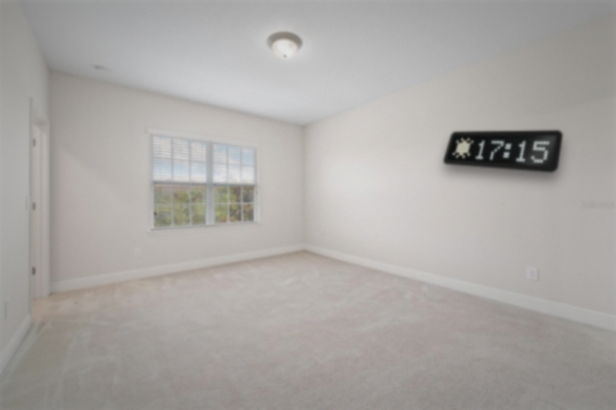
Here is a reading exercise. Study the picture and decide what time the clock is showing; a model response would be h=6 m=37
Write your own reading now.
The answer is h=17 m=15
